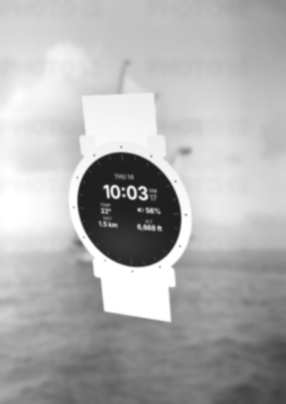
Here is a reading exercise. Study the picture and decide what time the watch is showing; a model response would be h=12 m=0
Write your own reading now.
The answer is h=10 m=3
